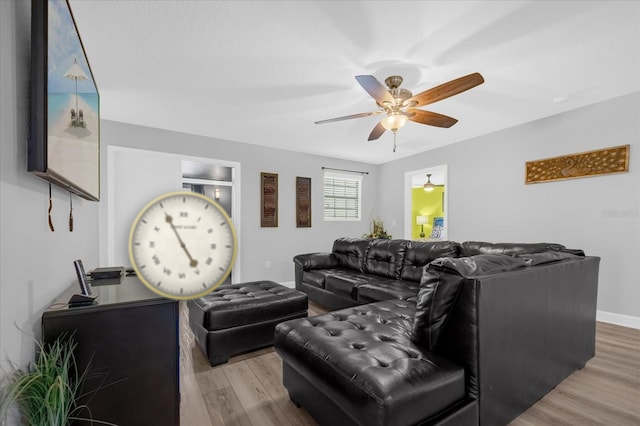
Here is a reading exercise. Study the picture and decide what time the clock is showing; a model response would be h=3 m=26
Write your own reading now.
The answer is h=4 m=55
